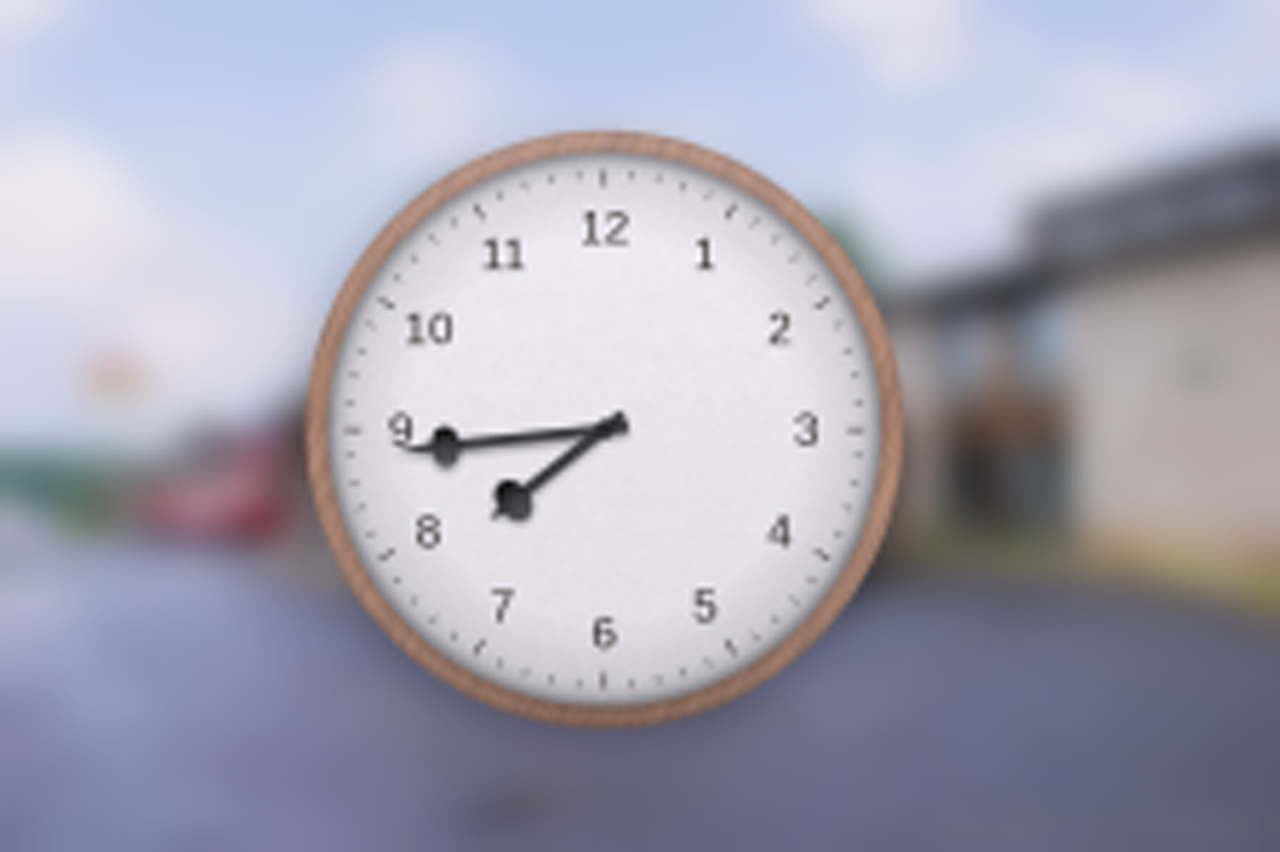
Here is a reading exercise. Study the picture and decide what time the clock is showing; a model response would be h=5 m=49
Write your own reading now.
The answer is h=7 m=44
